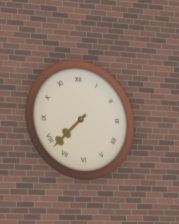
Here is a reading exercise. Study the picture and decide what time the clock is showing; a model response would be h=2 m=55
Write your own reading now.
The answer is h=7 m=38
